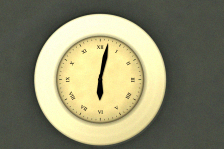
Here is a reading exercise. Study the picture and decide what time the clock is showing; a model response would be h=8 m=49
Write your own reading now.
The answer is h=6 m=2
